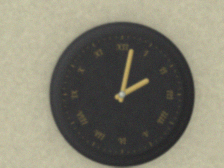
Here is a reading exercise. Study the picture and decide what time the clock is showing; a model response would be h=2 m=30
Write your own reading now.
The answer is h=2 m=2
